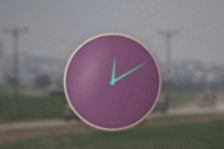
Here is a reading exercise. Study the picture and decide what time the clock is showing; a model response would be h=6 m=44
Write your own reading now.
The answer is h=12 m=10
